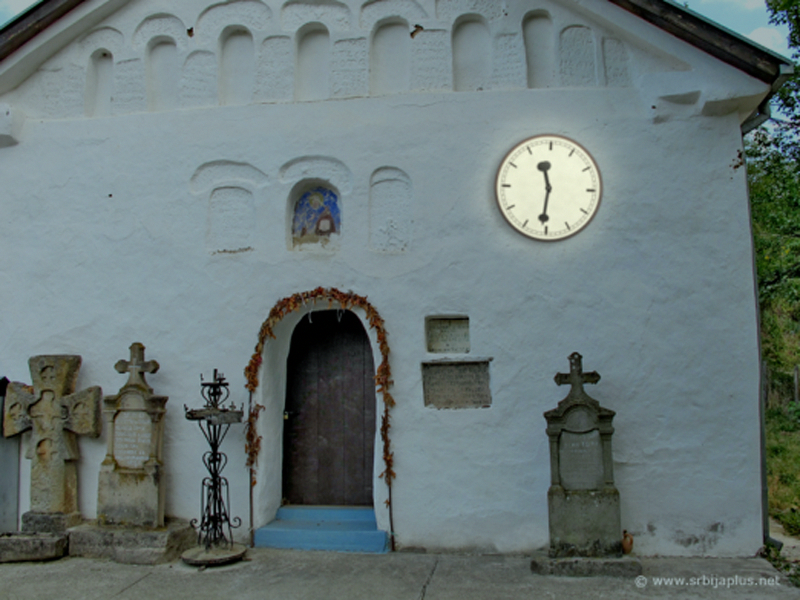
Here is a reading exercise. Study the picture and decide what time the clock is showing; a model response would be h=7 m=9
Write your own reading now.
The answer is h=11 m=31
